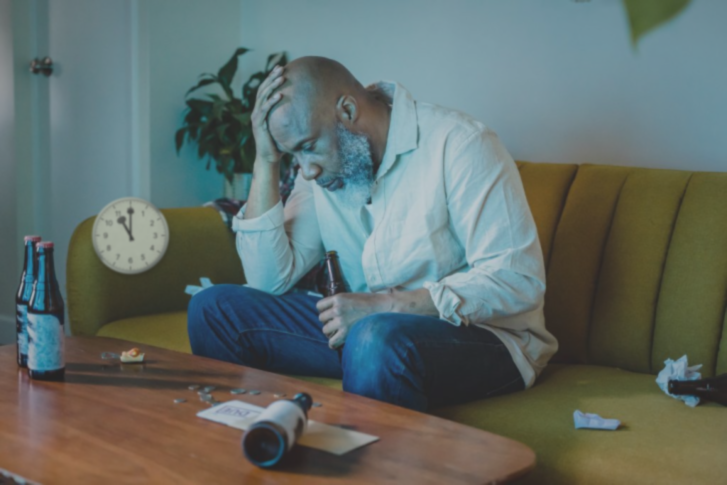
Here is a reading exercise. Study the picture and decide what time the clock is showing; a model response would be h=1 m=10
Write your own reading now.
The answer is h=11 m=0
